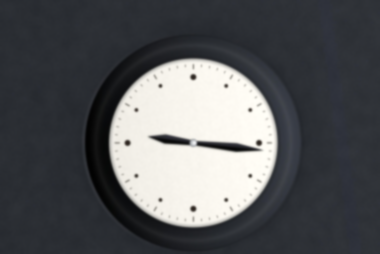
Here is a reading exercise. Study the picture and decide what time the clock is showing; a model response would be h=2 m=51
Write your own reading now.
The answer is h=9 m=16
